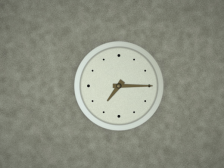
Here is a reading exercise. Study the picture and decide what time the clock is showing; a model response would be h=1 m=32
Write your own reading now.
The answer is h=7 m=15
